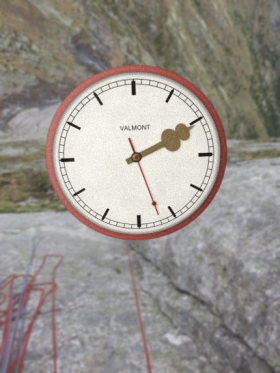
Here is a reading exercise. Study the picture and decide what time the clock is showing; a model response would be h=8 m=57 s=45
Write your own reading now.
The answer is h=2 m=10 s=27
